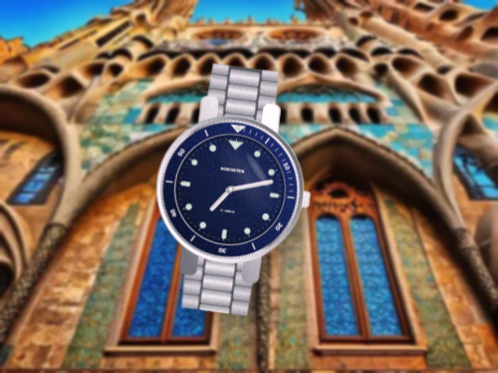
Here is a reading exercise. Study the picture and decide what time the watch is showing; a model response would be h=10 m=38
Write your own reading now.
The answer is h=7 m=12
